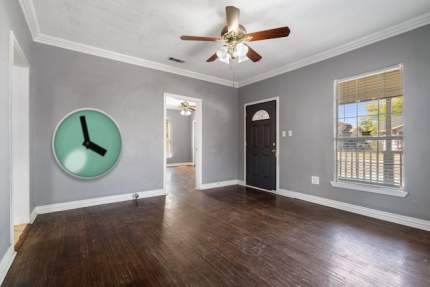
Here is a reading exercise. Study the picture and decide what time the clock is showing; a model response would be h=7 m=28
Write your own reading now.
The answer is h=3 m=58
